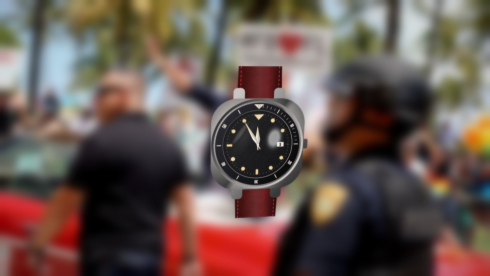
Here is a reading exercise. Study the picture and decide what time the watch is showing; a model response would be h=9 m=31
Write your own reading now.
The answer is h=11 m=55
